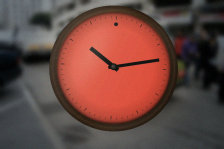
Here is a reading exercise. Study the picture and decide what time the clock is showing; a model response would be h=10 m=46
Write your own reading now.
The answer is h=10 m=13
